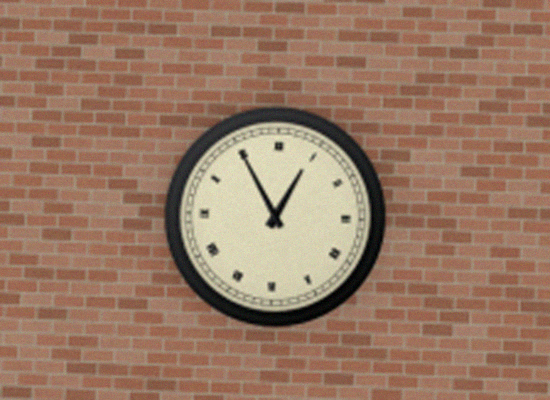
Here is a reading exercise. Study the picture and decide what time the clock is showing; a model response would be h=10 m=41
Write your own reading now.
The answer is h=12 m=55
